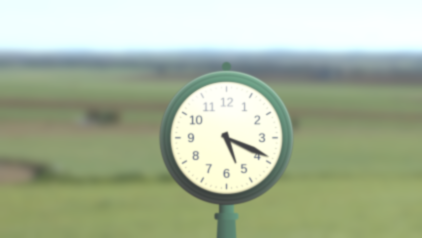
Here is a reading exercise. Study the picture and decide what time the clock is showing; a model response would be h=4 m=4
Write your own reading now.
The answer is h=5 m=19
